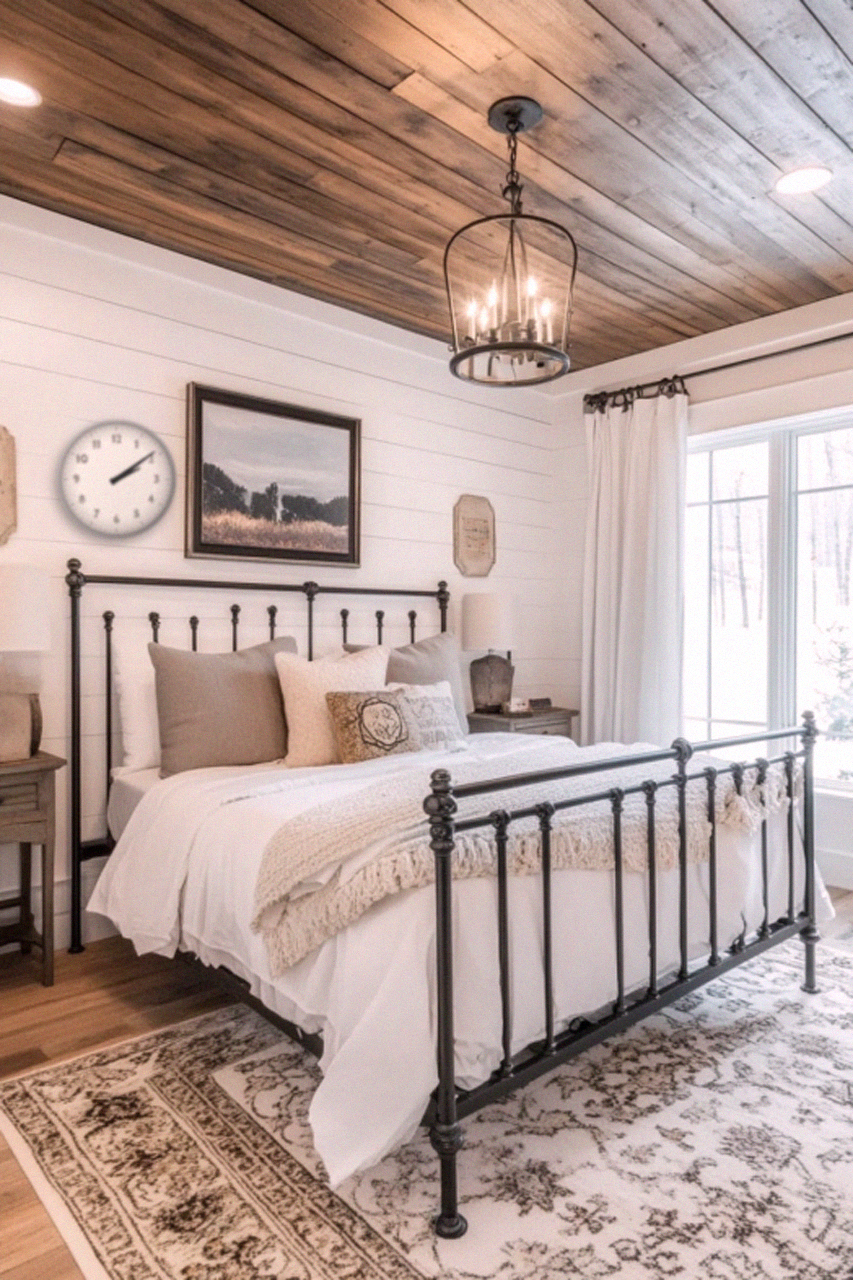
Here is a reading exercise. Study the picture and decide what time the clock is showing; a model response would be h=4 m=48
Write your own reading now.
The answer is h=2 m=9
